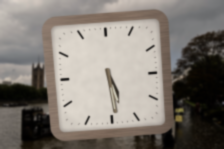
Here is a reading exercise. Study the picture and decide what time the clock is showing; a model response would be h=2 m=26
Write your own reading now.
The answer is h=5 m=29
